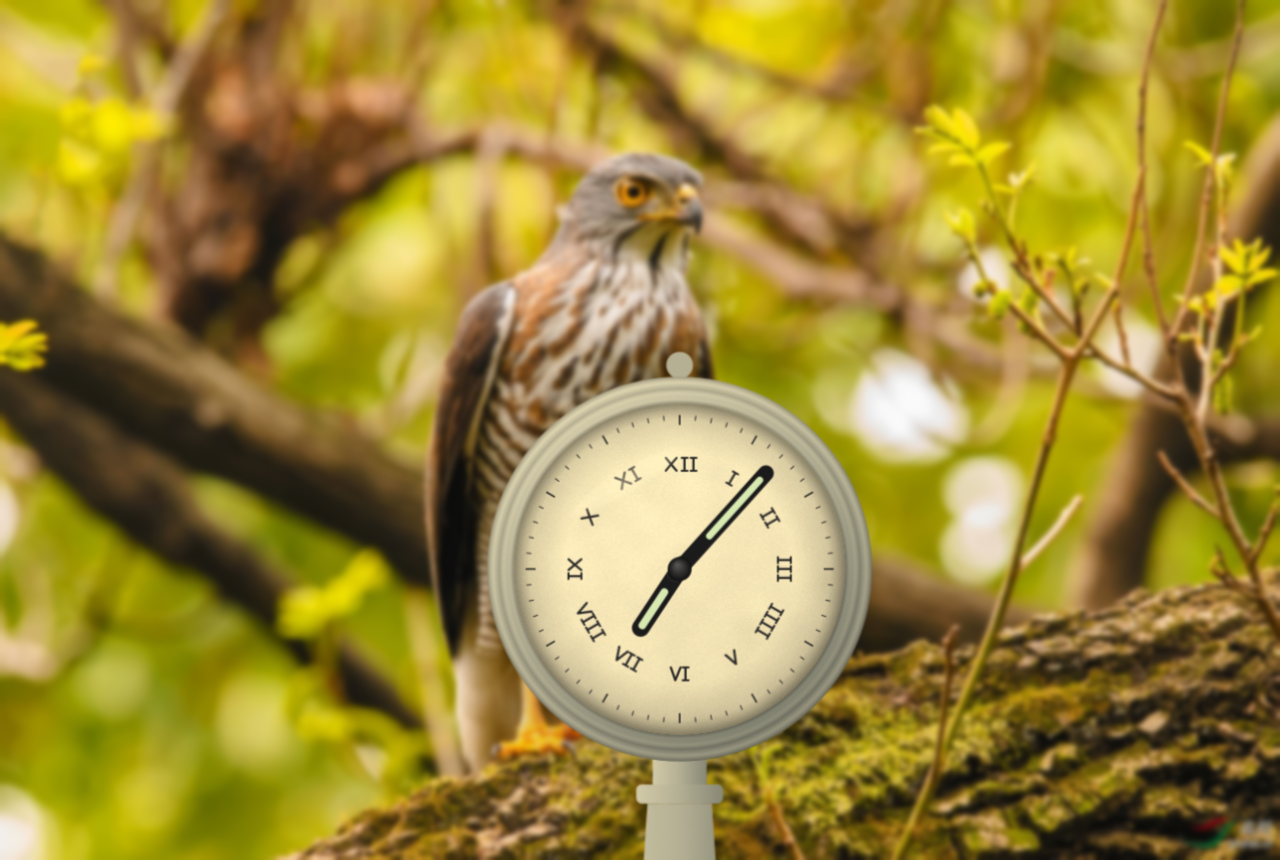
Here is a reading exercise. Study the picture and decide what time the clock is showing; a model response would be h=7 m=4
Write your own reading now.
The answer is h=7 m=7
